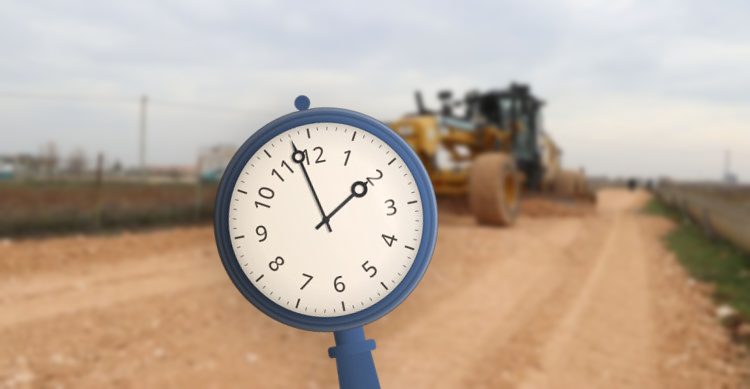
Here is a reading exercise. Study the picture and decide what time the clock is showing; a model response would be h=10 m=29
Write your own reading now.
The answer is h=1 m=58
